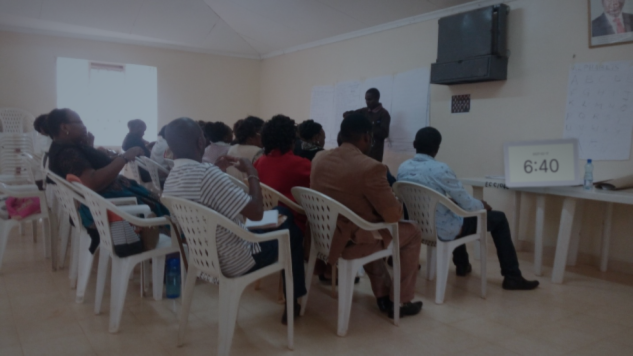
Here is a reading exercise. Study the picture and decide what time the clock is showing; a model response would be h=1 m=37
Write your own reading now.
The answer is h=6 m=40
